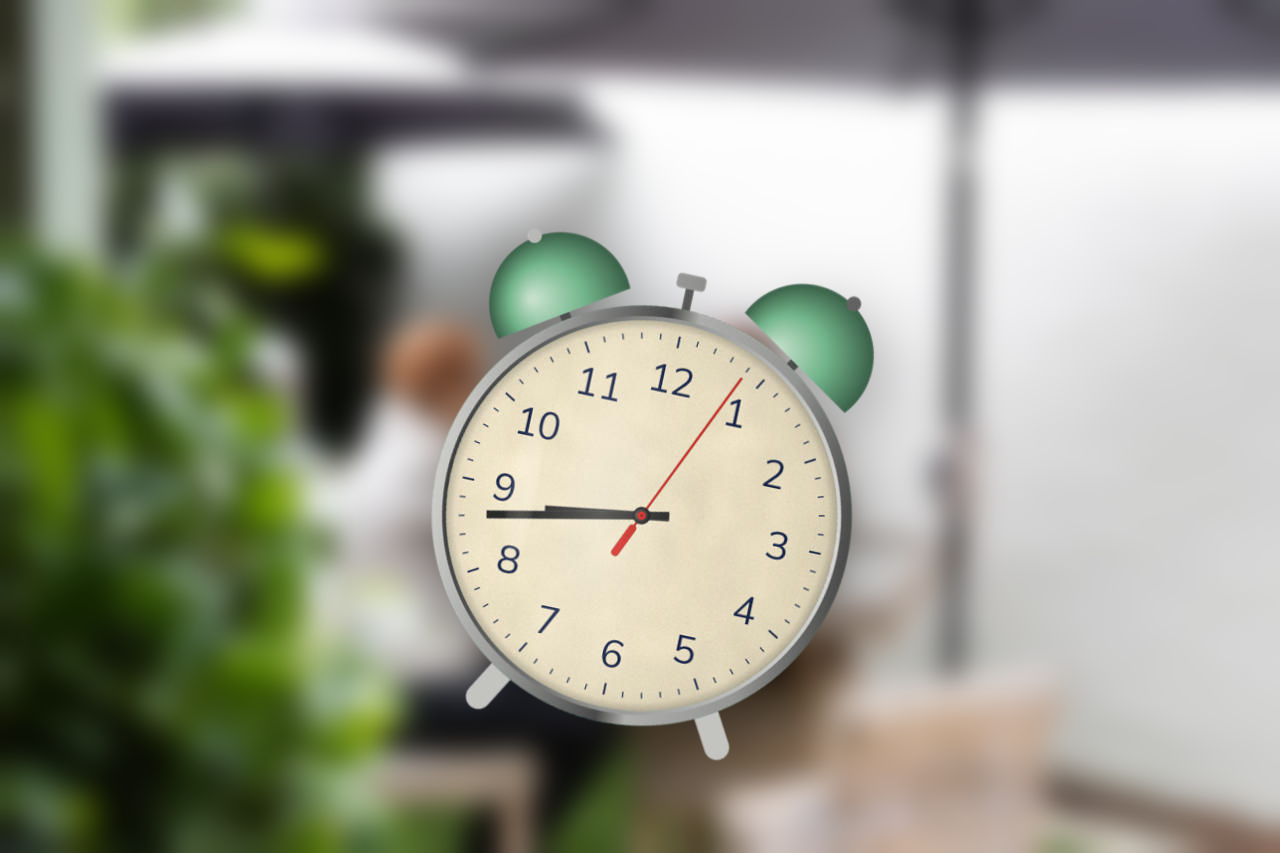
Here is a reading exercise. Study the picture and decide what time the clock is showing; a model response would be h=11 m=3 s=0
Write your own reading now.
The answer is h=8 m=43 s=4
